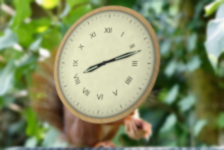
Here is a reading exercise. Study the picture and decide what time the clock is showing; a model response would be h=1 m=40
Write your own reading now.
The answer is h=8 m=12
